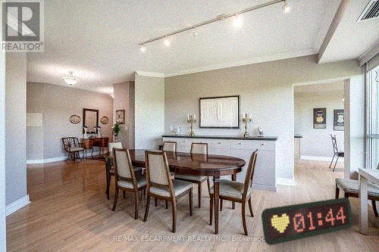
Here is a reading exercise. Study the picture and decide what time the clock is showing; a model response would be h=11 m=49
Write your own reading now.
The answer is h=1 m=44
